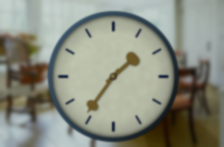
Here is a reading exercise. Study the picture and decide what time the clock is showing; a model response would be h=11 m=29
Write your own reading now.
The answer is h=1 m=36
